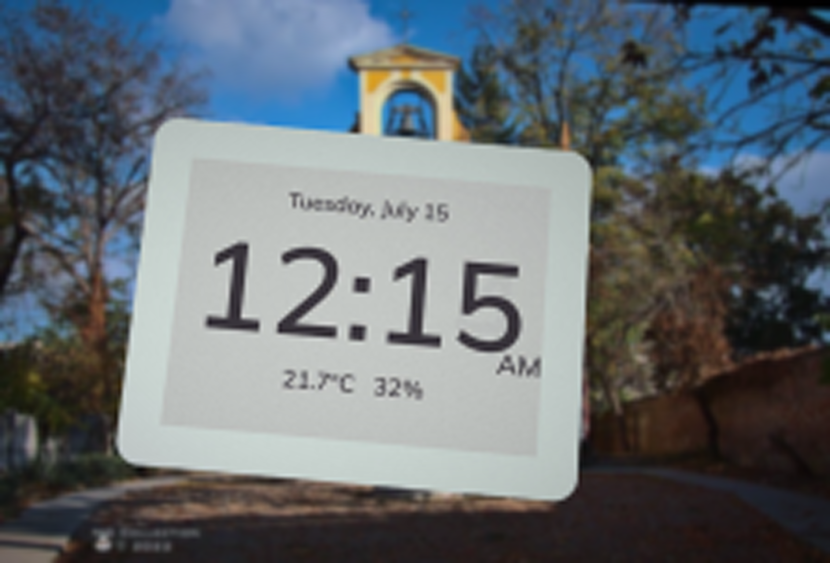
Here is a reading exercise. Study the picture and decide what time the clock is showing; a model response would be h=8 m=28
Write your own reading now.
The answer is h=12 m=15
